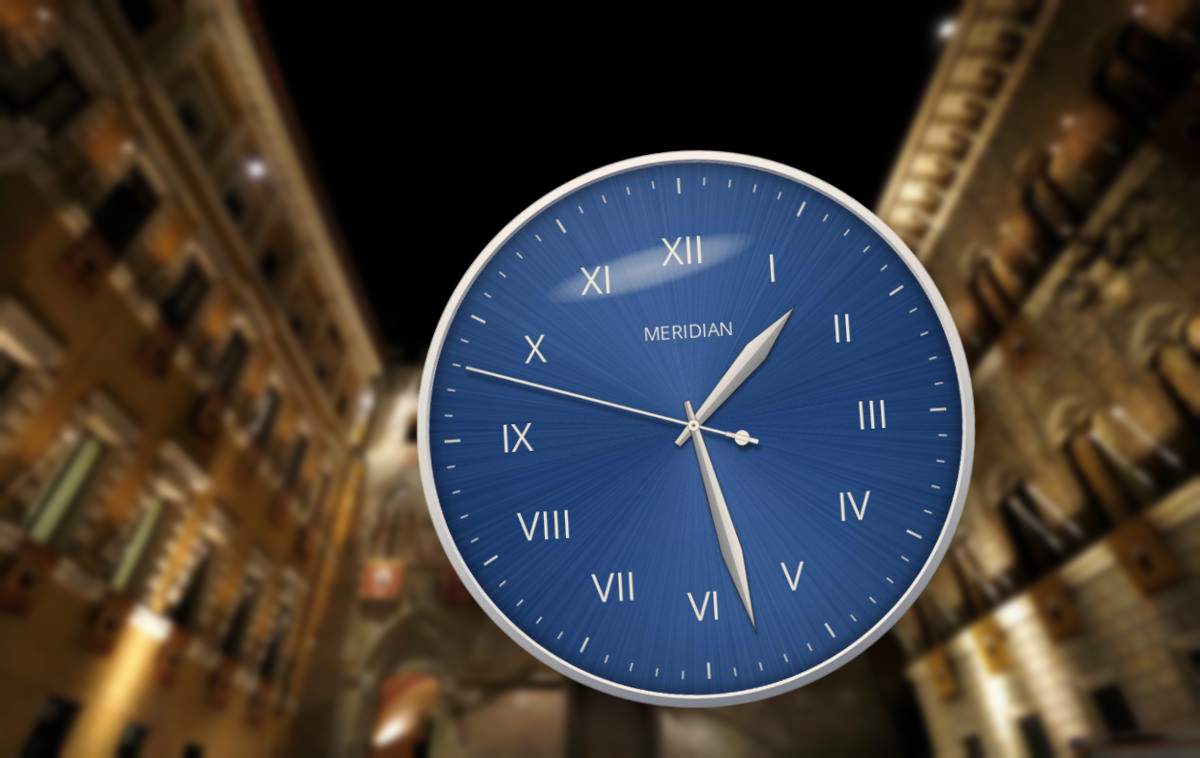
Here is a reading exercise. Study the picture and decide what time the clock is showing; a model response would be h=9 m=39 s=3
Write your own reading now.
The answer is h=1 m=27 s=48
